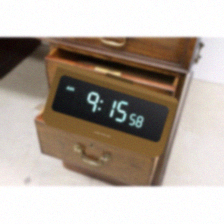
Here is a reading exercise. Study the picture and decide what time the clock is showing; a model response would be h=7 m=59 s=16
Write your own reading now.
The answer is h=9 m=15 s=58
